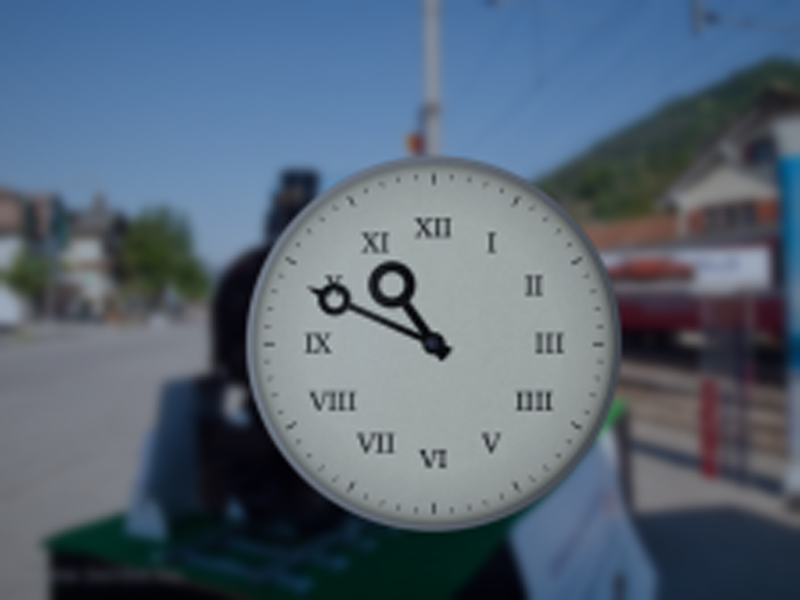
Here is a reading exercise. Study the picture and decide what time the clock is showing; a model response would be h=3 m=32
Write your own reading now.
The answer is h=10 m=49
